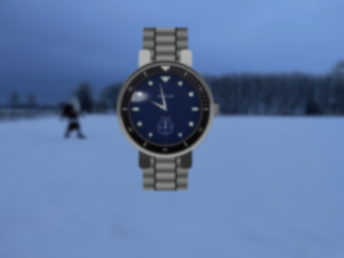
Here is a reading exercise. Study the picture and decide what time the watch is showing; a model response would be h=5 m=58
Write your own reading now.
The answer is h=9 m=58
